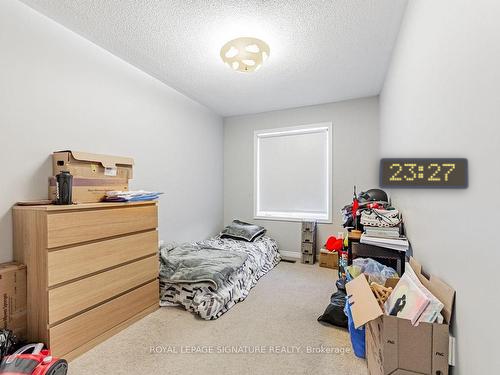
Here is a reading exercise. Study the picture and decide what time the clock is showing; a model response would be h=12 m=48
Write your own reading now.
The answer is h=23 m=27
